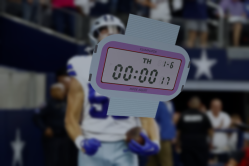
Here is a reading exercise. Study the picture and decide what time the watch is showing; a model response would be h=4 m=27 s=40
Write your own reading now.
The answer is h=0 m=0 s=17
